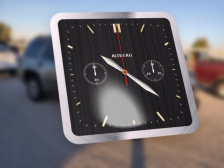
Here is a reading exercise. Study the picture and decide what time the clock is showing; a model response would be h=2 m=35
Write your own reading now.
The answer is h=10 m=22
